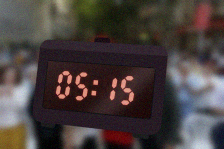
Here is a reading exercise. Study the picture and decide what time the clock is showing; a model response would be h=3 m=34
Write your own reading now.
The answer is h=5 m=15
